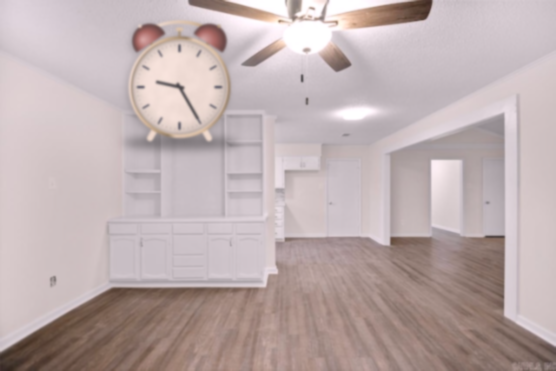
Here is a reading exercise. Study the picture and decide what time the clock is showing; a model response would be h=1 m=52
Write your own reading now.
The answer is h=9 m=25
